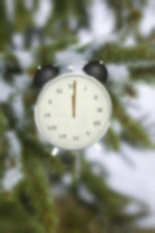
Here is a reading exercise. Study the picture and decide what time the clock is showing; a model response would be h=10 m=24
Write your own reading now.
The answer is h=12 m=1
